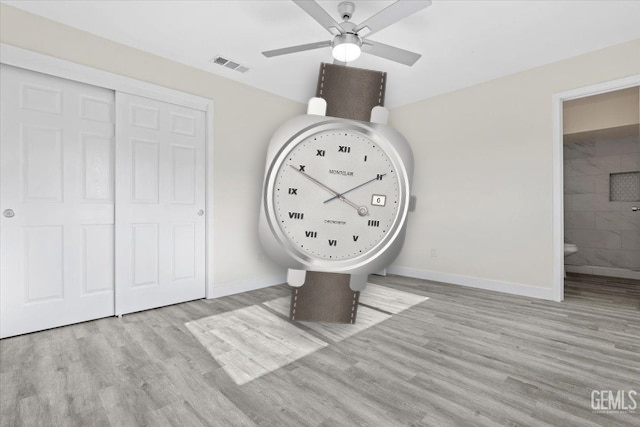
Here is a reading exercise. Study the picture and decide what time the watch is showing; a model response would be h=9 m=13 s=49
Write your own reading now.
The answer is h=3 m=49 s=10
